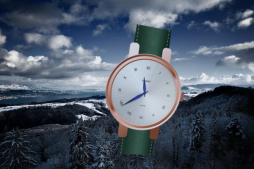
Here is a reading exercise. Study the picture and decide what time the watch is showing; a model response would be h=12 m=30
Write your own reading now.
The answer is h=11 m=39
